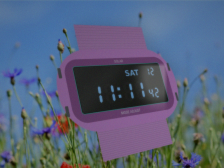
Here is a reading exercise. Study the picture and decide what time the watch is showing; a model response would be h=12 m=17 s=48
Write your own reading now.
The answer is h=11 m=11 s=42
